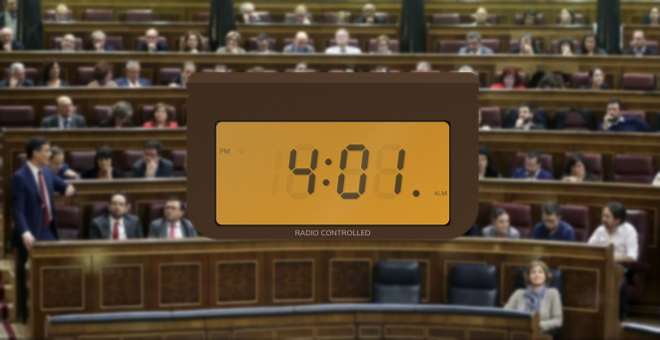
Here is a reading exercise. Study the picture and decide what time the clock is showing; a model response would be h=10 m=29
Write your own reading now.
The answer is h=4 m=1
